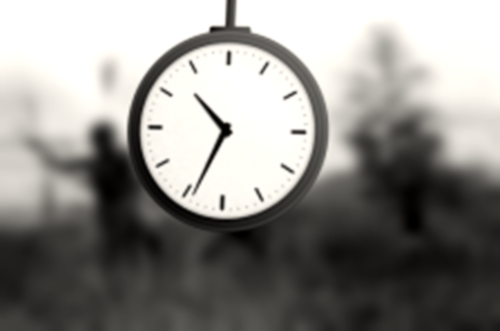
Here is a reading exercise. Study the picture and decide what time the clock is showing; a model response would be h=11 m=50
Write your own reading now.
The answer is h=10 m=34
